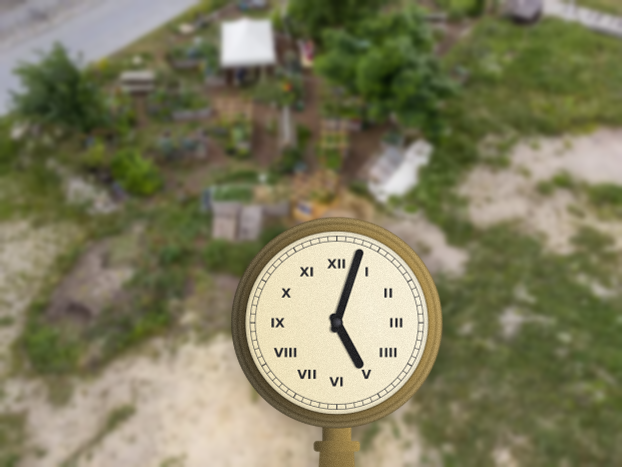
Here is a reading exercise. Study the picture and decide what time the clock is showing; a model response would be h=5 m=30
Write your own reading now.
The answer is h=5 m=3
